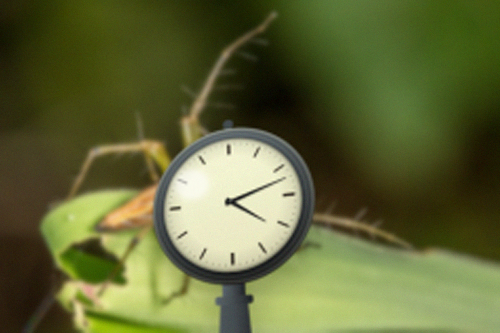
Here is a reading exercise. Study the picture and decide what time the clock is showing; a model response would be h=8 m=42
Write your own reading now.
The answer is h=4 m=12
